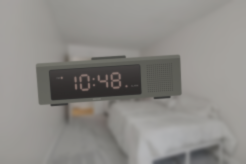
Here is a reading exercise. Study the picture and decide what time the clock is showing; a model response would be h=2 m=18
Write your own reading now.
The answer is h=10 m=48
